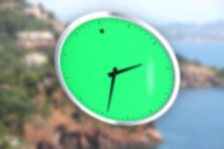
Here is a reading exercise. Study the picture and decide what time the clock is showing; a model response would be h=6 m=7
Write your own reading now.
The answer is h=2 m=34
